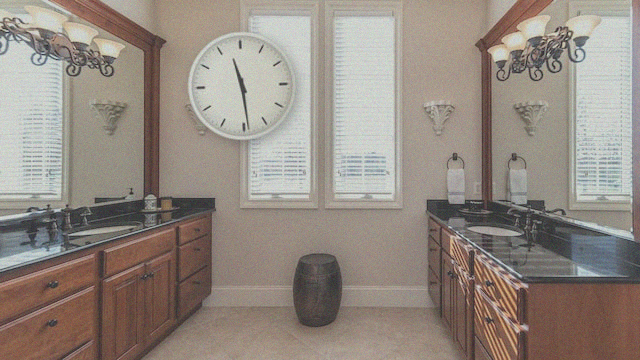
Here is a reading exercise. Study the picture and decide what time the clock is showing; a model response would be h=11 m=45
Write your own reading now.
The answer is h=11 m=29
